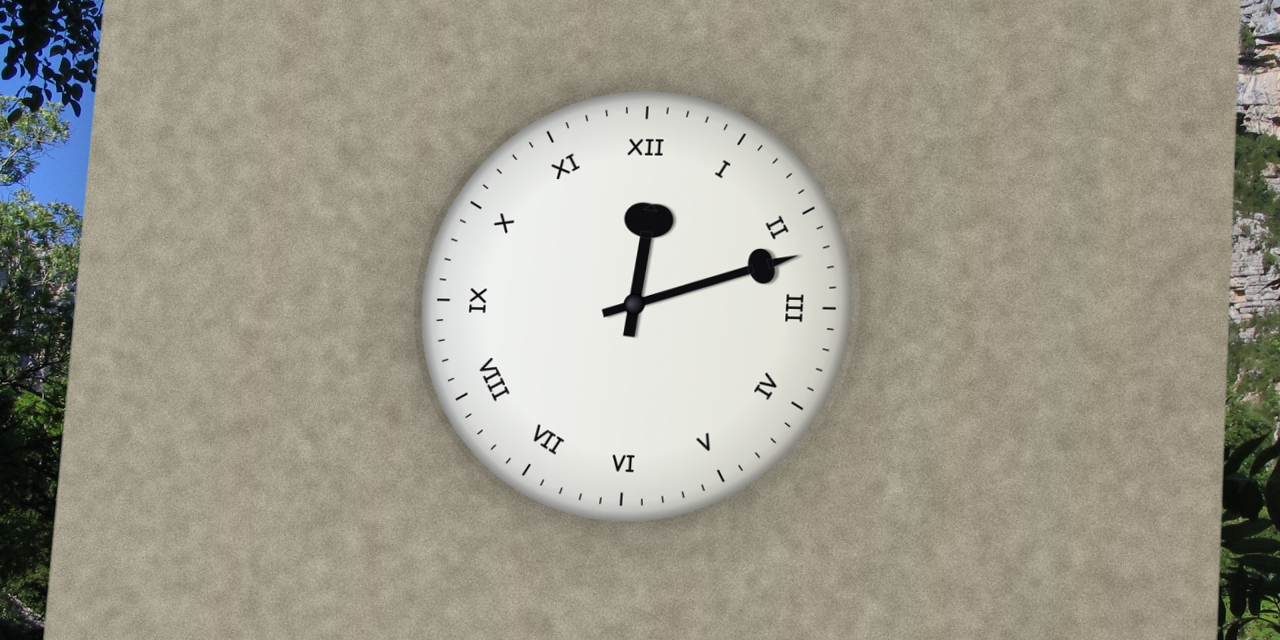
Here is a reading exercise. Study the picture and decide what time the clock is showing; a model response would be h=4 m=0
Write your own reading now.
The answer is h=12 m=12
